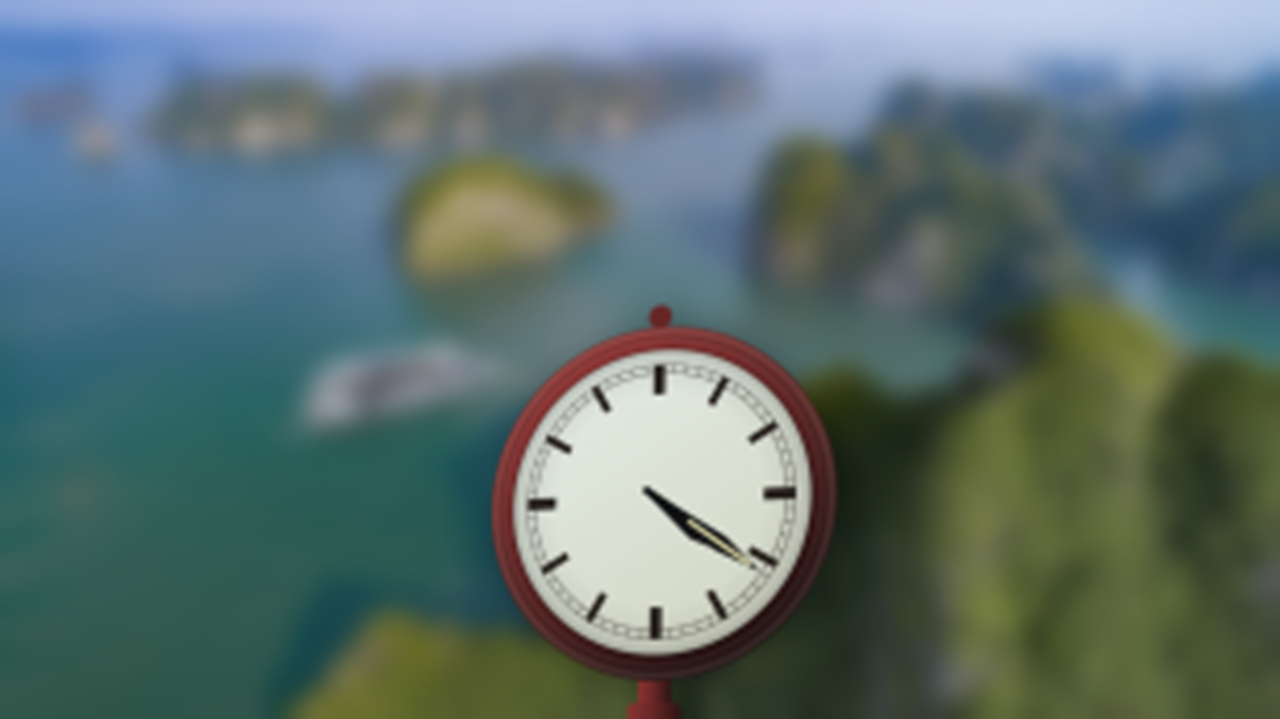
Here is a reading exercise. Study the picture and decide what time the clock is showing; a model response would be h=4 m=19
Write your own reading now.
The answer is h=4 m=21
